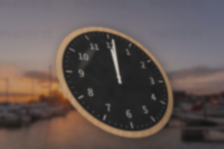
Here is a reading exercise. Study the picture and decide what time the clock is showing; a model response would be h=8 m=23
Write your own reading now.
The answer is h=12 m=1
